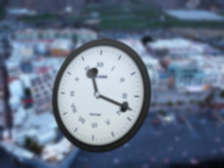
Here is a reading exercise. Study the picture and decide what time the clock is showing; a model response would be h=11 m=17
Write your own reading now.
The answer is h=11 m=18
